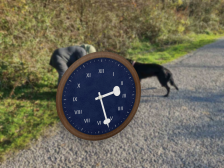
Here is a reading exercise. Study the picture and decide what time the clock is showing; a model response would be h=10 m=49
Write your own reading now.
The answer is h=2 m=27
